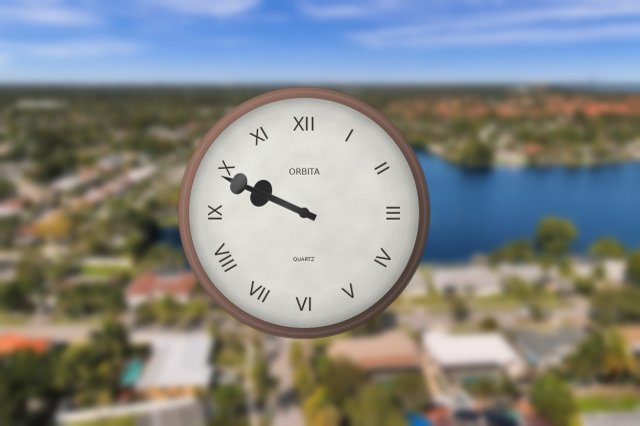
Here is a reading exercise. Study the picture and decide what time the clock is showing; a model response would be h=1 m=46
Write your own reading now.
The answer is h=9 m=49
